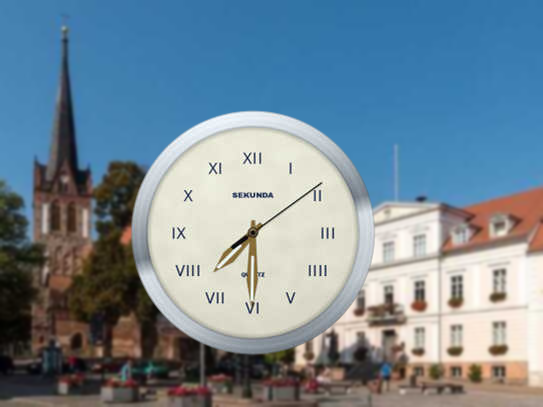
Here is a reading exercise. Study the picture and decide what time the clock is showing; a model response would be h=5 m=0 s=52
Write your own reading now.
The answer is h=7 m=30 s=9
